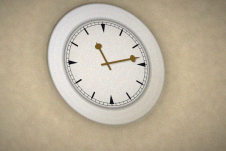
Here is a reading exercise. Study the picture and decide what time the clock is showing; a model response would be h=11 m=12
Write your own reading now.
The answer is h=11 m=13
